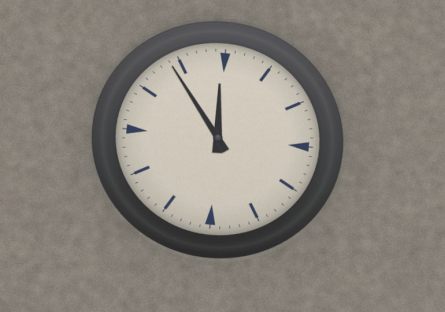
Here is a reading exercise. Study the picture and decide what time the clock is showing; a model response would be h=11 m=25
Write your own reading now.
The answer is h=11 m=54
